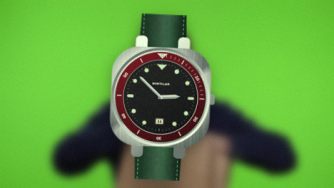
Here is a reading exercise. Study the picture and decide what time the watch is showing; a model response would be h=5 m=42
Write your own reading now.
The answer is h=2 m=52
